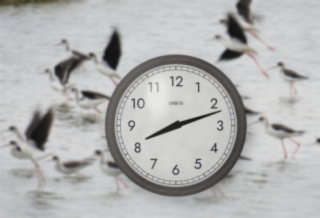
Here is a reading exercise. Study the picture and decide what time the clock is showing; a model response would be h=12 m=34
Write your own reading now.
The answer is h=8 m=12
